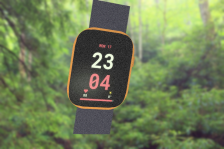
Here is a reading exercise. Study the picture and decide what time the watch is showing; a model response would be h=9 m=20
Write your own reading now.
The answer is h=23 m=4
